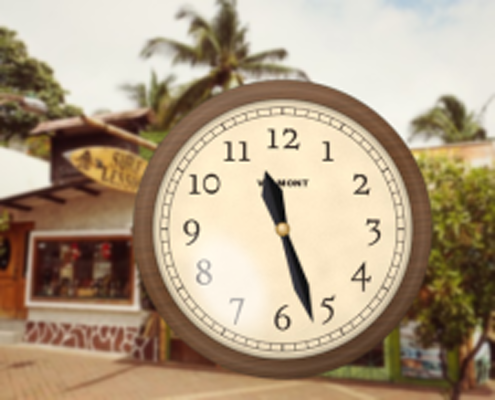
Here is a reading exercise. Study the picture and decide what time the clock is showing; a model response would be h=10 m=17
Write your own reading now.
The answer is h=11 m=27
